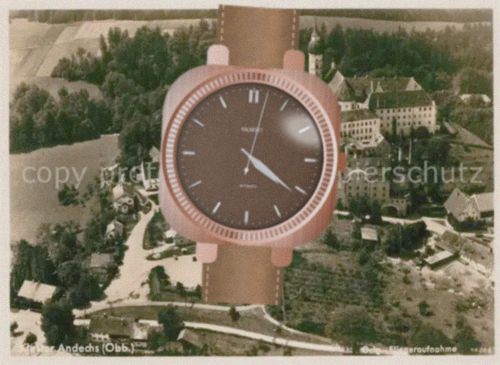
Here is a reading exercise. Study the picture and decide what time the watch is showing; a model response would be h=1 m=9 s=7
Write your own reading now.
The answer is h=4 m=21 s=2
